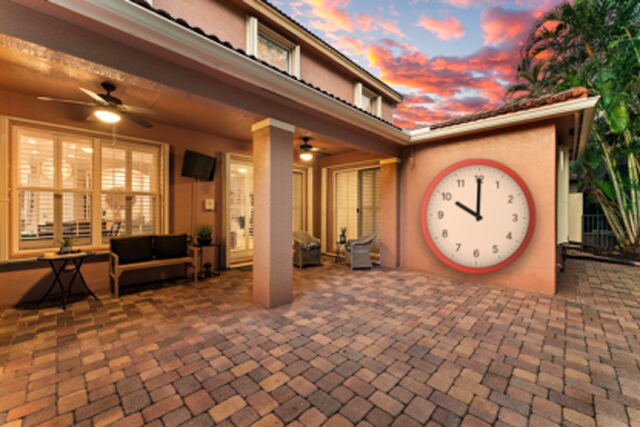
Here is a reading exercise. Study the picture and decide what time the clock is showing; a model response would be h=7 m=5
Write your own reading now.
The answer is h=10 m=0
